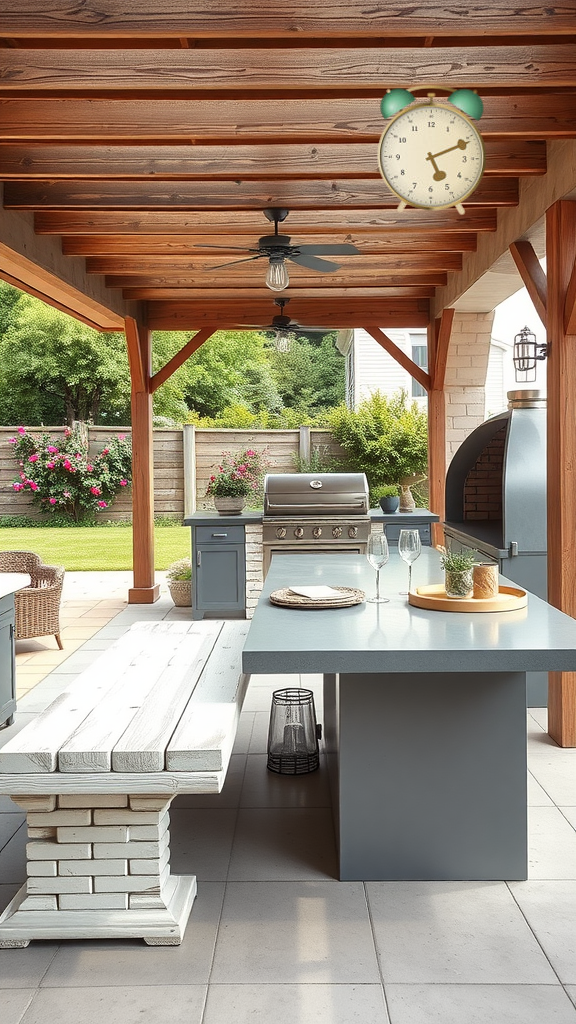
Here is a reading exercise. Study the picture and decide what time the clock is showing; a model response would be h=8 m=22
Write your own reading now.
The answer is h=5 m=11
